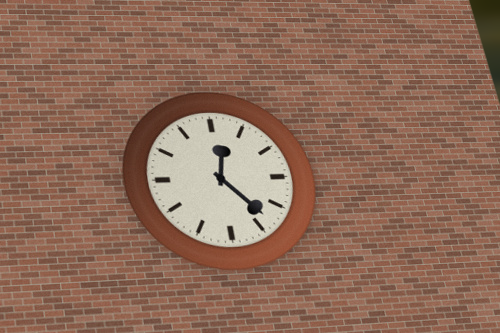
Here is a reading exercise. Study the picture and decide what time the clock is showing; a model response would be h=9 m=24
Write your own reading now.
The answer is h=12 m=23
